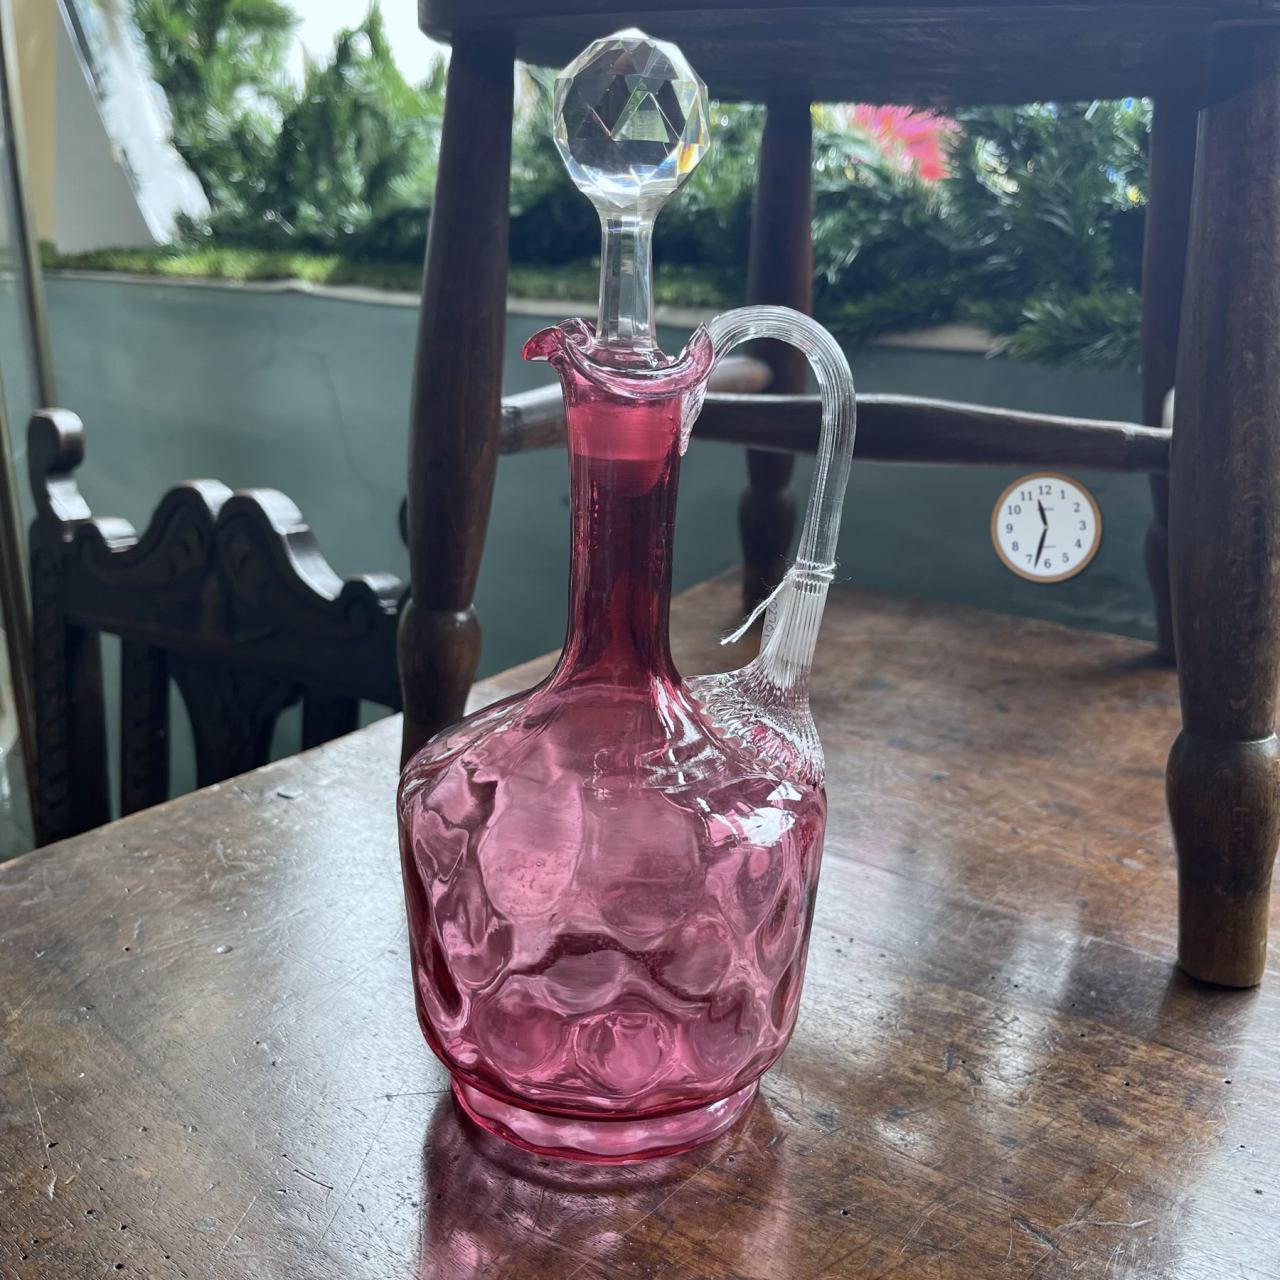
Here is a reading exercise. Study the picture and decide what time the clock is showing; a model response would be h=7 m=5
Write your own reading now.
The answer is h=11 m=33
